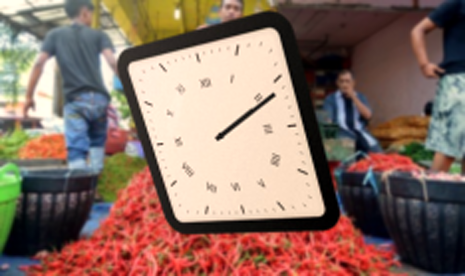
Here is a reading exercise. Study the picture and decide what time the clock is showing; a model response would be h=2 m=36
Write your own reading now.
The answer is h=2 m=11
